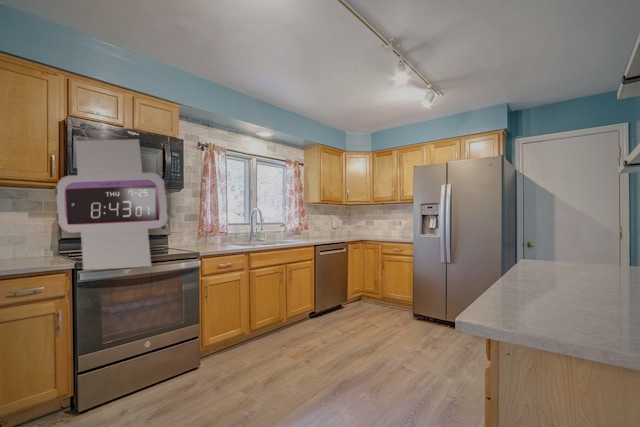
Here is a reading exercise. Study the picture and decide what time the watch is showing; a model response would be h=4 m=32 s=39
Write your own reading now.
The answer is h=8 m=43 s=1
